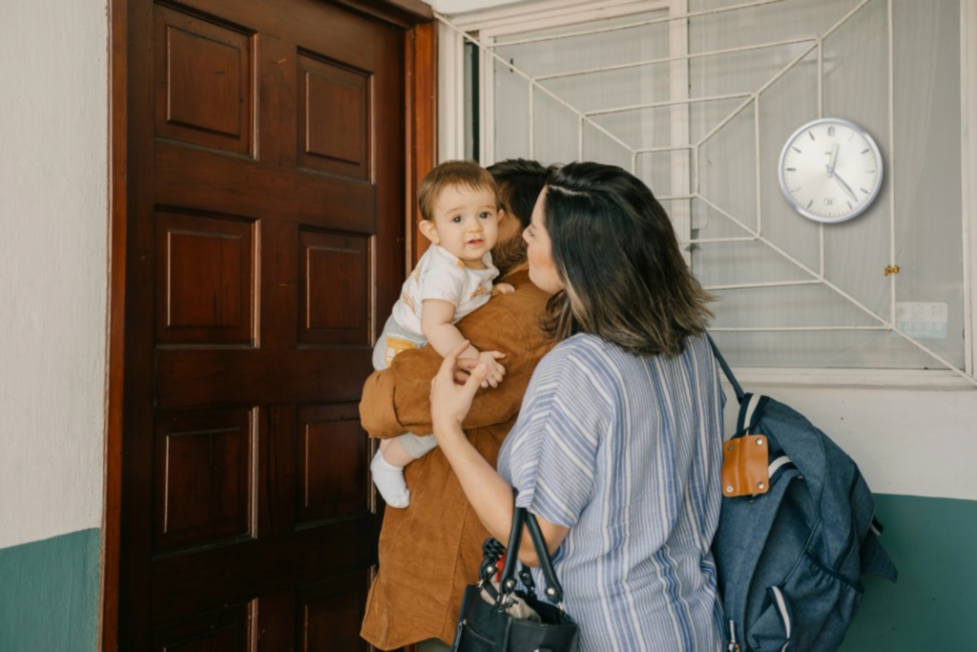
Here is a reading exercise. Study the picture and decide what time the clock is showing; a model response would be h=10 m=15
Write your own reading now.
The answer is h=12 m=23
